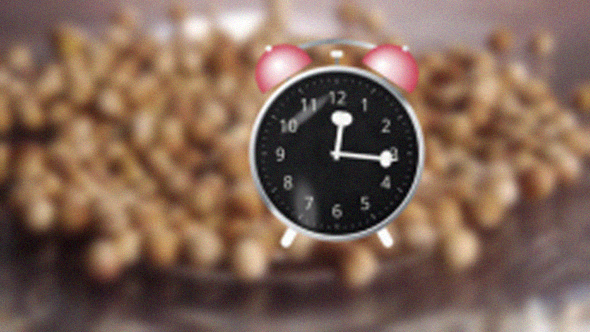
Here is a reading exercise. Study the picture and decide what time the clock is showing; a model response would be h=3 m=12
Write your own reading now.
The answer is h=12 m=16
